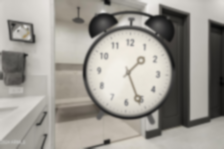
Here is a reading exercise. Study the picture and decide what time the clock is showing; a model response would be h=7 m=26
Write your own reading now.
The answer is h=1 m=26
